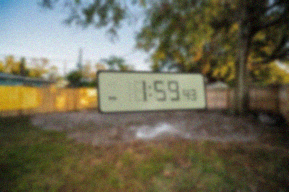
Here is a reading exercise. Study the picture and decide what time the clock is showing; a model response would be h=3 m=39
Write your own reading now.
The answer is h=1 m=59
